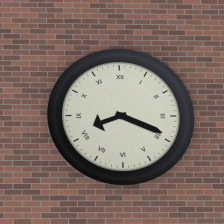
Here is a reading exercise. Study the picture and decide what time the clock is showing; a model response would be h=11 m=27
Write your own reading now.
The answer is h=8 m=19
